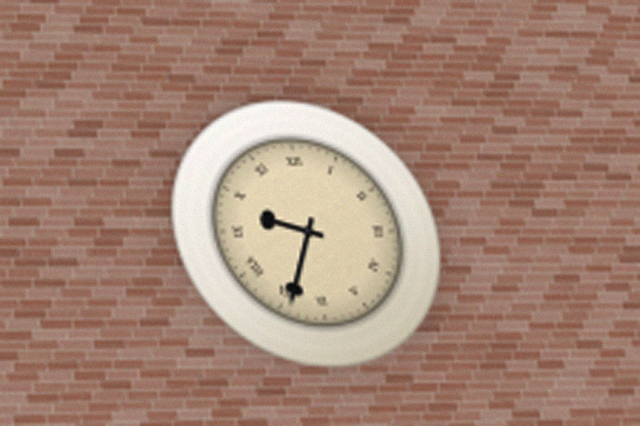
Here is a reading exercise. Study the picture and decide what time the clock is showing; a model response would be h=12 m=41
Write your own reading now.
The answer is h=9 m=34
